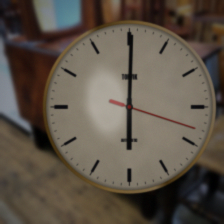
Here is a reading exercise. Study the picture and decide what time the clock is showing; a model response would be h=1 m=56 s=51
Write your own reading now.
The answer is h=6 m=0 s=18
